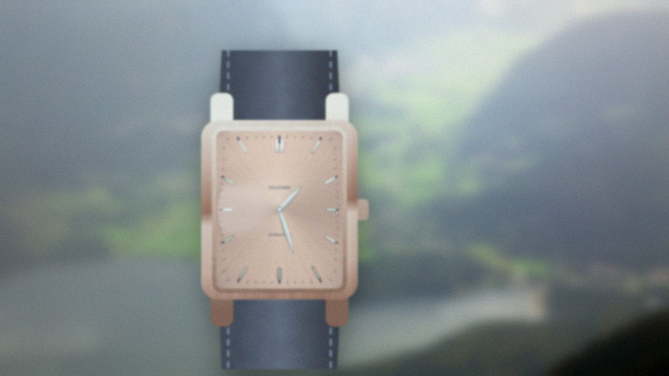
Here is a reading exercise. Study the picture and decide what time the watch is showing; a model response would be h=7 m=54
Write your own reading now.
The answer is h=1 m=27
